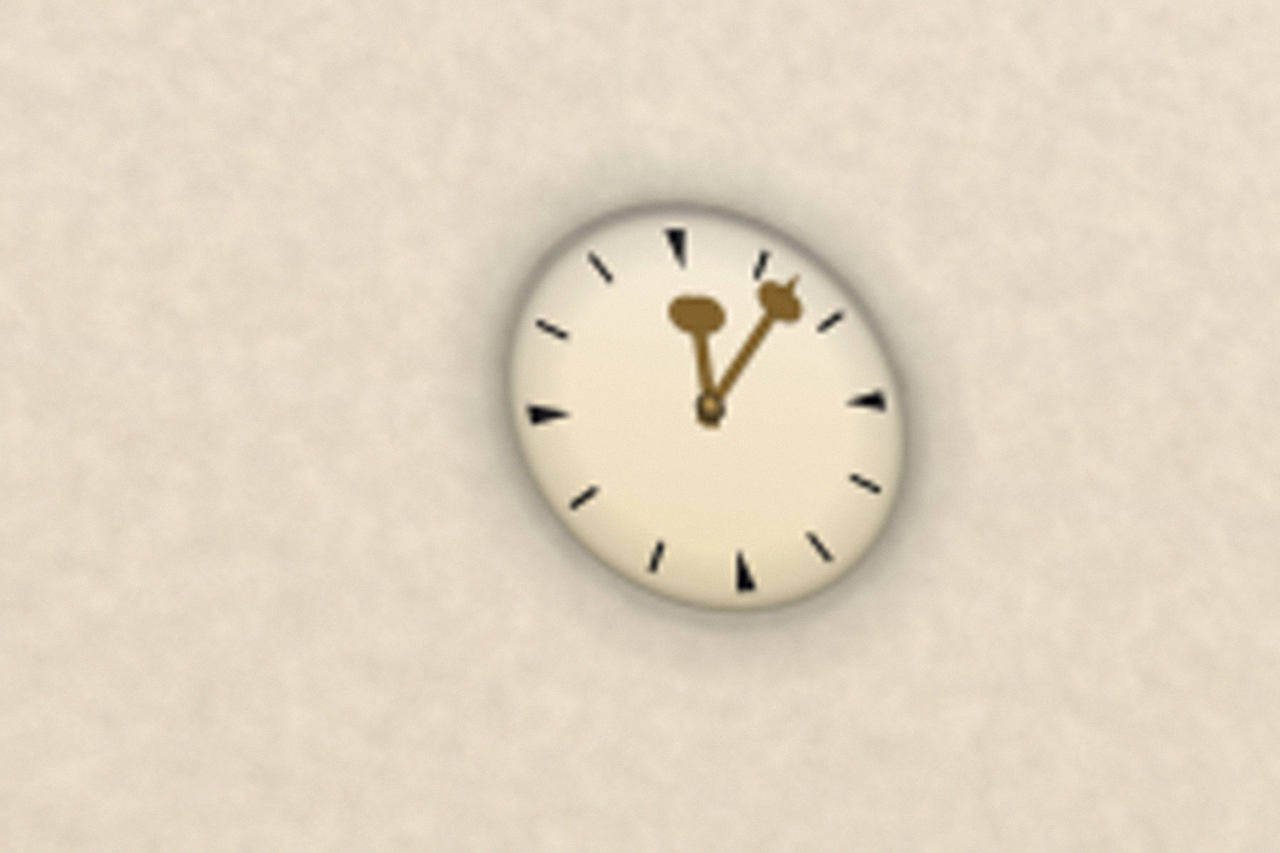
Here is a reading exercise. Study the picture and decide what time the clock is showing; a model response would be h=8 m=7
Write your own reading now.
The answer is h=12 m=7
